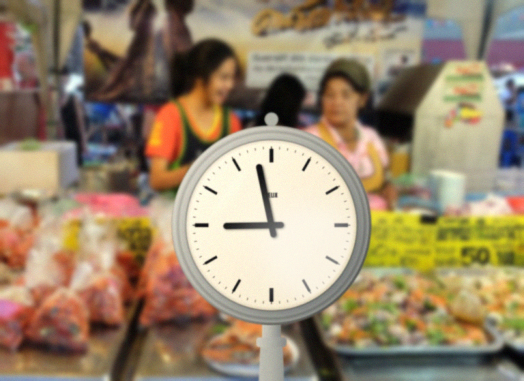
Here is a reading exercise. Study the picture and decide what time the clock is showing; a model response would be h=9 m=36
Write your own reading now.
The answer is h=8 m=58
